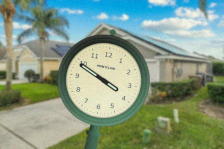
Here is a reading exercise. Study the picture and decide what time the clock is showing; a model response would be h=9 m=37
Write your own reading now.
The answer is h=3 m=49
